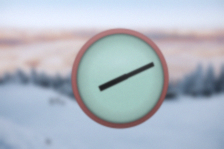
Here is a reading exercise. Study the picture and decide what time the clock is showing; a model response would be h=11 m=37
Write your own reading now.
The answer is h=8 m=11
